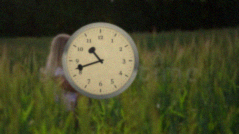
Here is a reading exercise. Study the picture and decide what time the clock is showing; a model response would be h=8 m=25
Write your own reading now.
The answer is h=10 m=42
